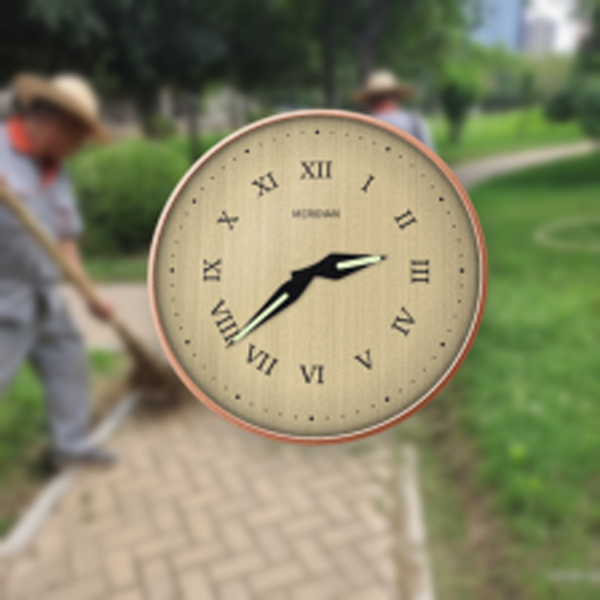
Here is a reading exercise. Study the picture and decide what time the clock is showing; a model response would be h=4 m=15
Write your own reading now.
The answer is h=2 m=38
